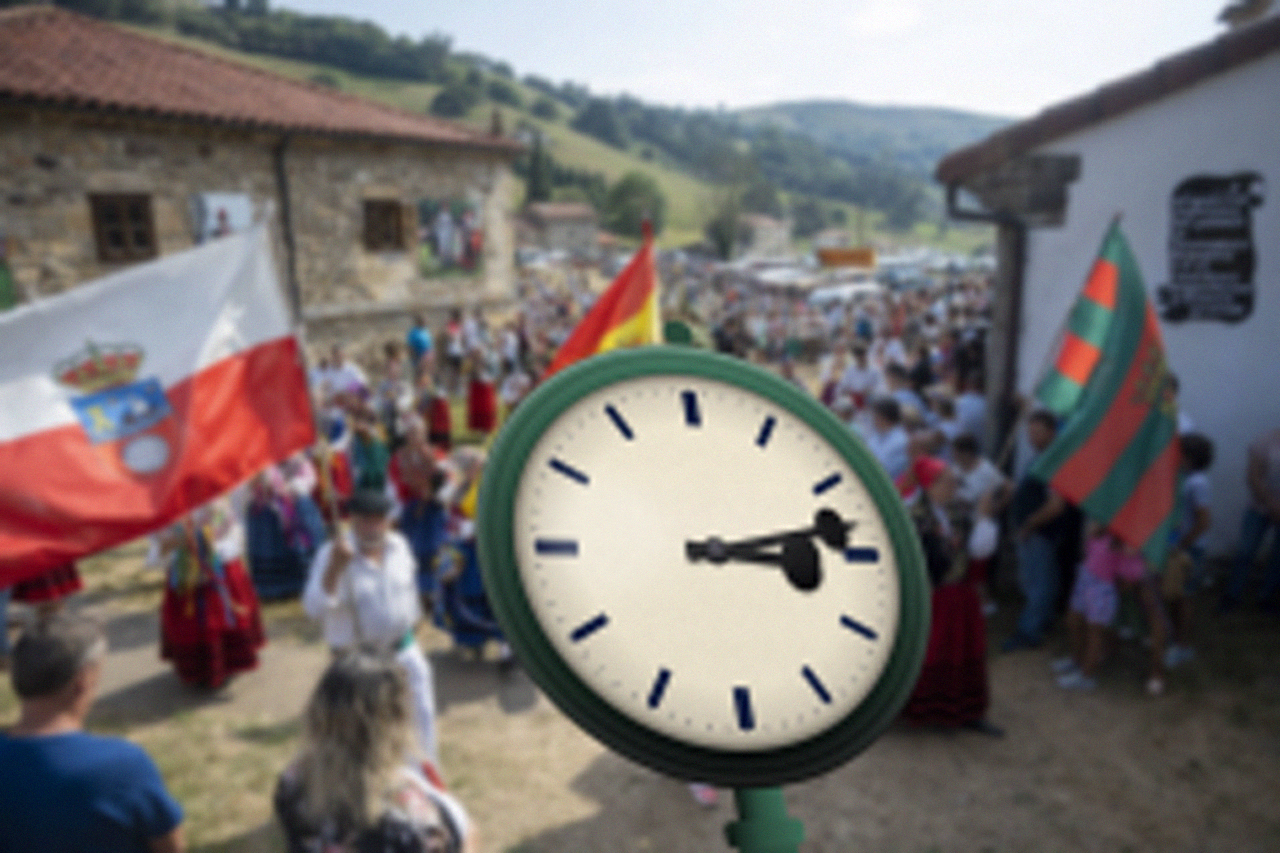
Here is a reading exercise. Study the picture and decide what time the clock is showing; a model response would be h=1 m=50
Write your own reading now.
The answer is h=3 m=13
